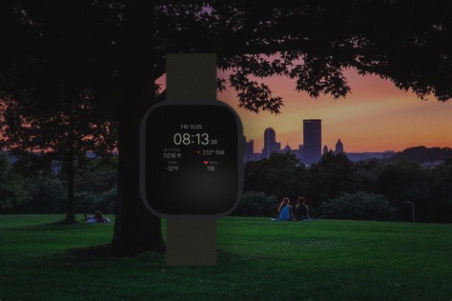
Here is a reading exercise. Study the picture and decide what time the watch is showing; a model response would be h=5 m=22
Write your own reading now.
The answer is h=8 m=13
